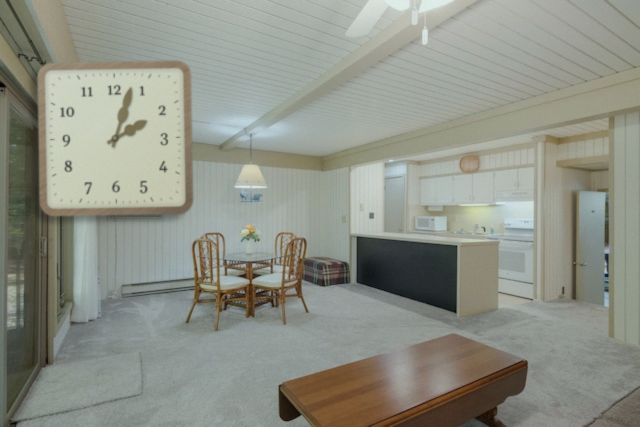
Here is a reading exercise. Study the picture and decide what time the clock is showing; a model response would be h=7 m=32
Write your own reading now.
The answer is h=2 m=3
